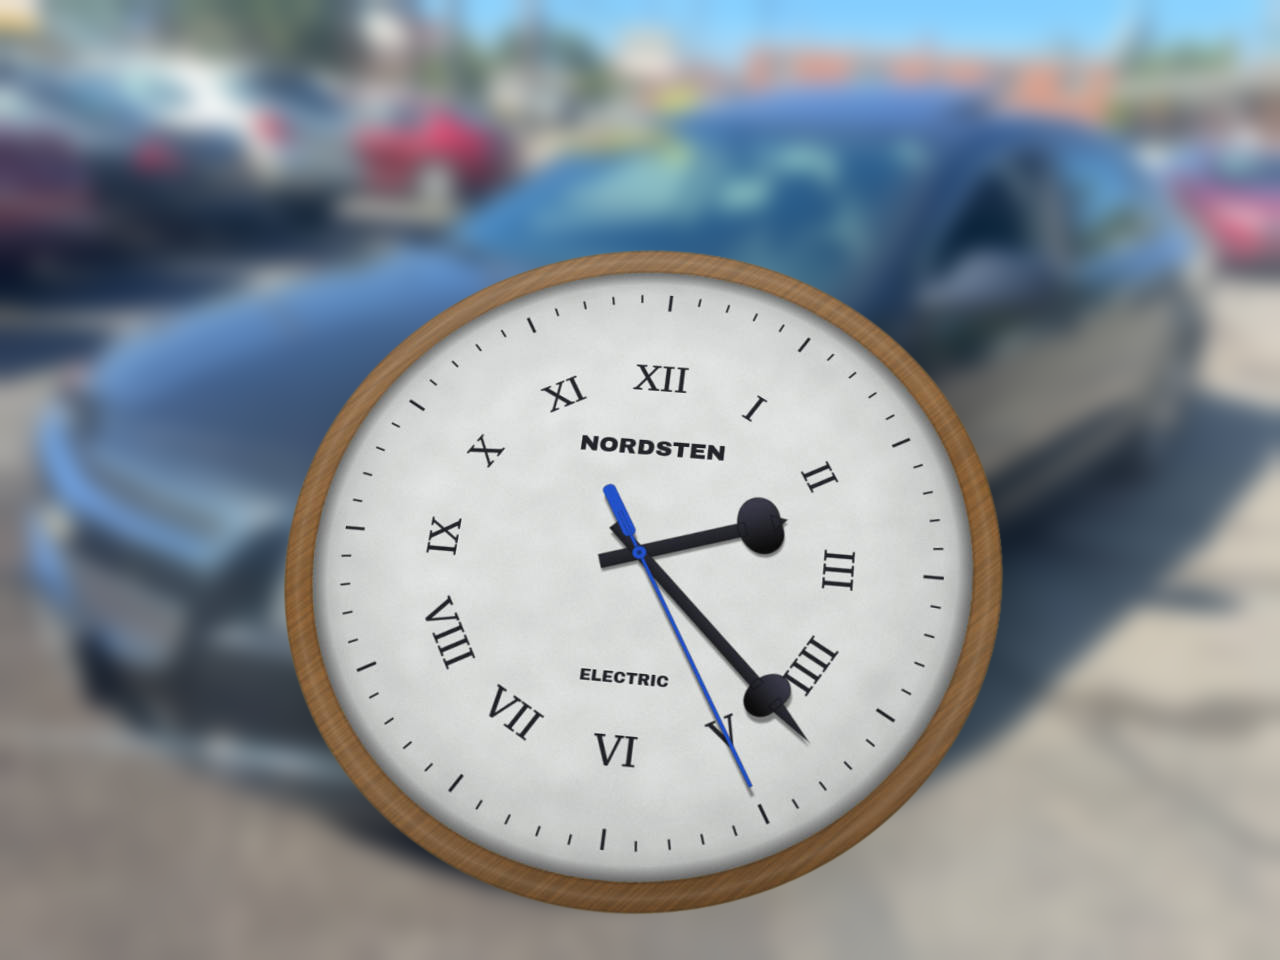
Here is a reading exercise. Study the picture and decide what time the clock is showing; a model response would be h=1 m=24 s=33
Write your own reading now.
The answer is h=2 m=22 s=25
